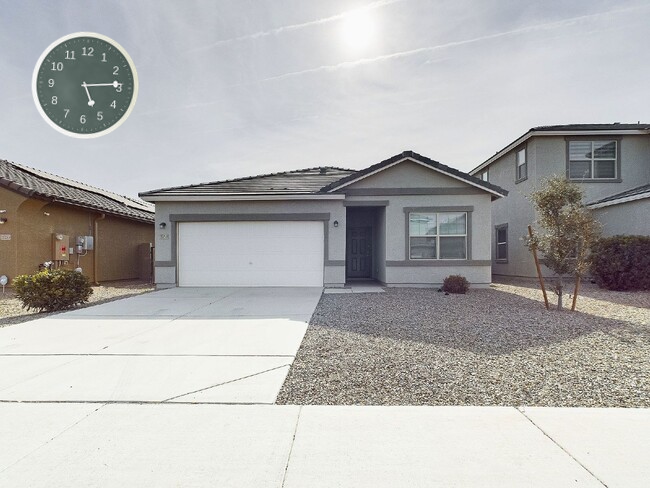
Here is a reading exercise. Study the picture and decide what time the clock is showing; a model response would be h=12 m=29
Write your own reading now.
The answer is h=5 m=14
